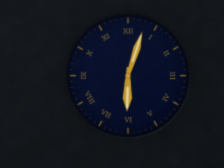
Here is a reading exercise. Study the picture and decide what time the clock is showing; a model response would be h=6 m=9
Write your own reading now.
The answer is h=6 m=3
